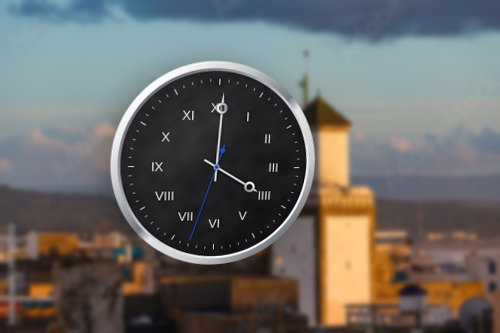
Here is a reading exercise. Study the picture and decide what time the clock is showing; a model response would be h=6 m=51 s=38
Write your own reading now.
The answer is h=4 m=0 s=33
